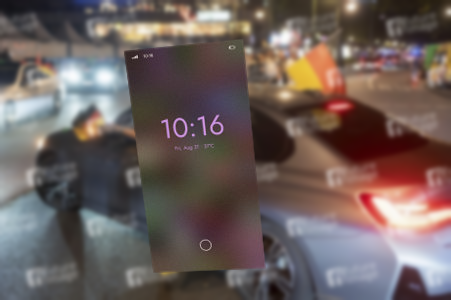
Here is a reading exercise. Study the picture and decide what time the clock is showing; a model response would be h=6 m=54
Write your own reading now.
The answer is h=10 m=16
